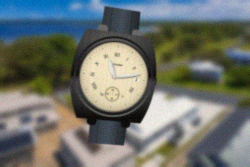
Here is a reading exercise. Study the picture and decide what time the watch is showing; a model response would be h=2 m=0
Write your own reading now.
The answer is h=11 m=13
